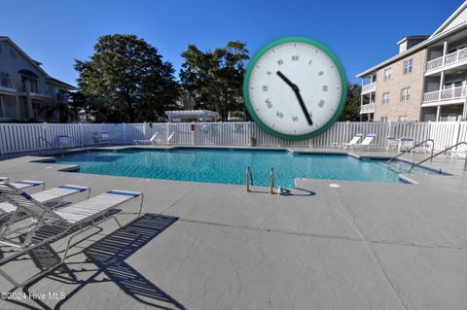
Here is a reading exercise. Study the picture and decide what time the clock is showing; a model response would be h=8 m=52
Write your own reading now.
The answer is h=10 m=26
